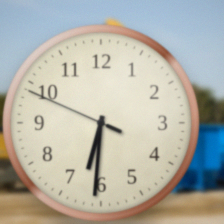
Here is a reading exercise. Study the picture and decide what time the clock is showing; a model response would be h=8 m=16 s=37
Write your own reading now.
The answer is h=6 m=30 s=49
